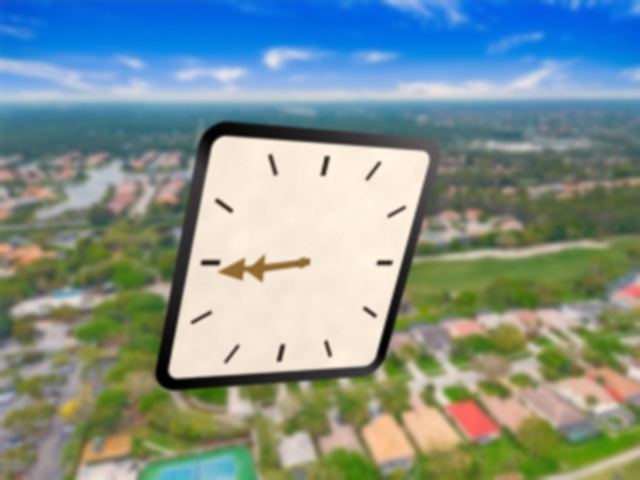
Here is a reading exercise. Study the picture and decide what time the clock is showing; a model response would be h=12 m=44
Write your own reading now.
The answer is h=8 m=44
